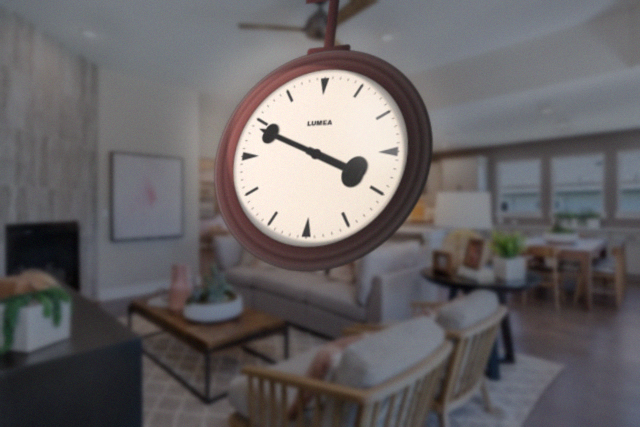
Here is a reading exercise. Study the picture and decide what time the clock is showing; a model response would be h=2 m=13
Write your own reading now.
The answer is h=3 m=49
